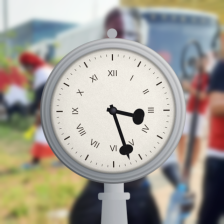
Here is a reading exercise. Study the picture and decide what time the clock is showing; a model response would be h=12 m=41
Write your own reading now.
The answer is h=3 m=27
